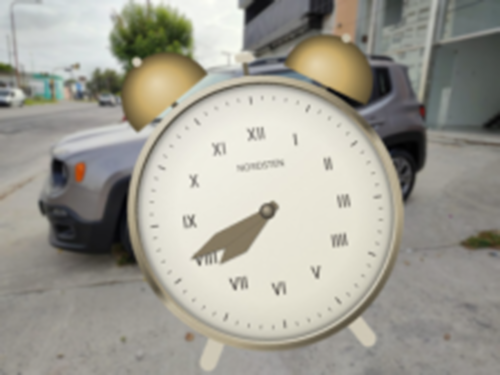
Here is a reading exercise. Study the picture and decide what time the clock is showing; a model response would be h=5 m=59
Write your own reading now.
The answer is h=7 m=41
